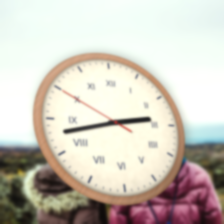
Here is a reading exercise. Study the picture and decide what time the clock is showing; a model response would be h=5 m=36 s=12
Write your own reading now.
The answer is h=2 m=42 s=50
